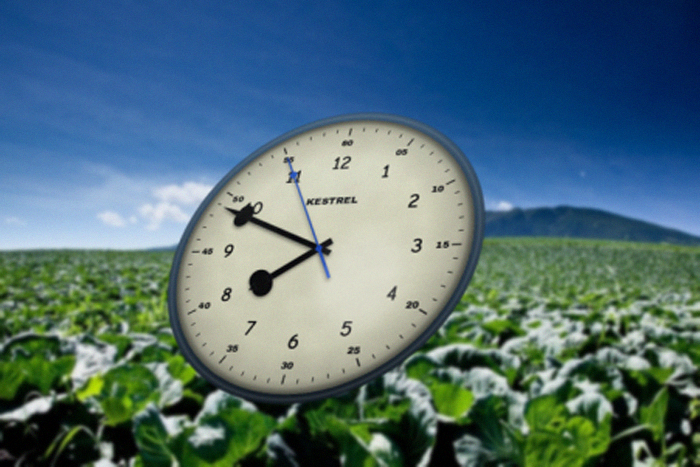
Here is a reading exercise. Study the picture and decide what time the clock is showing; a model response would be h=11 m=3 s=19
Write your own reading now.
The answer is h=7 m=48 s=55
